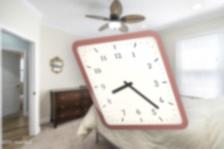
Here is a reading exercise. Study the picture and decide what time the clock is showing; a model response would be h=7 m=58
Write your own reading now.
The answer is h=8 m=23
